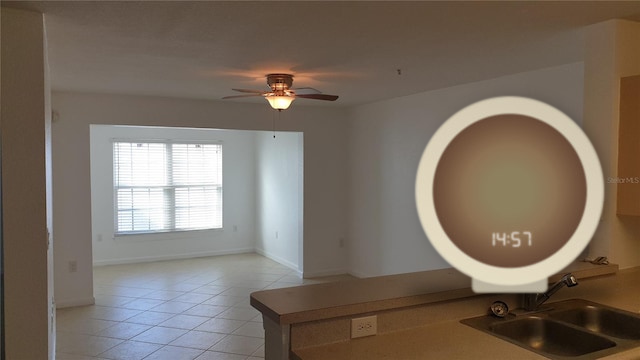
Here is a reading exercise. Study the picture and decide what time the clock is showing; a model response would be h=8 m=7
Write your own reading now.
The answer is h=14 m=57
